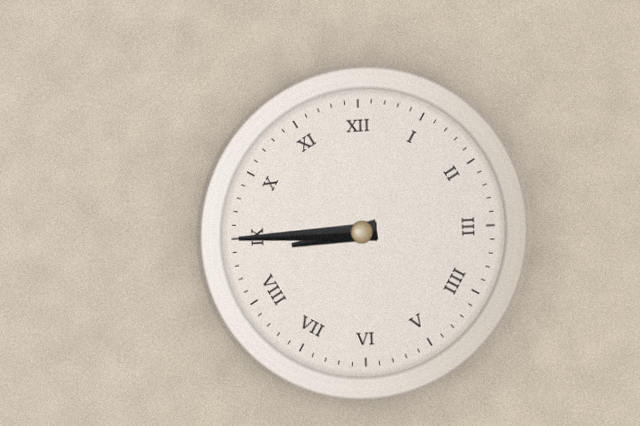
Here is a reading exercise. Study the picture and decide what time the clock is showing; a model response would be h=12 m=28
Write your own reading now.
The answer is h=8 m=45
